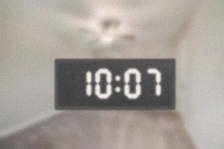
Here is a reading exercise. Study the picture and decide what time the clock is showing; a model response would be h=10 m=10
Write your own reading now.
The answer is h=10 m=7
